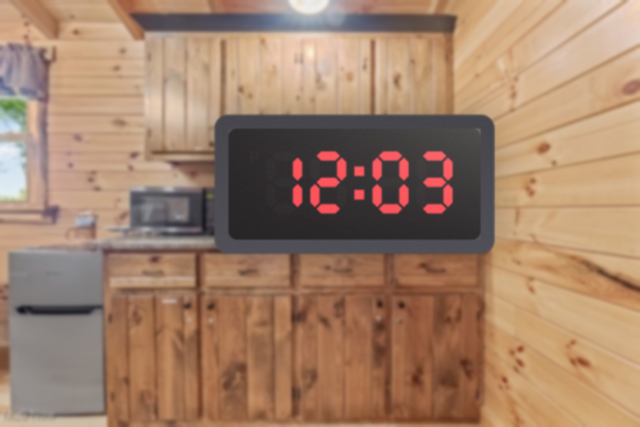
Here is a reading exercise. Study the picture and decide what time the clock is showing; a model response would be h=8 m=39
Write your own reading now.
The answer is h=12 m=3
